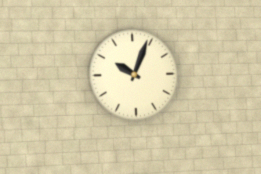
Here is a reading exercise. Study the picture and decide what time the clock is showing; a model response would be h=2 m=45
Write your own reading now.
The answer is h=10 m=4
